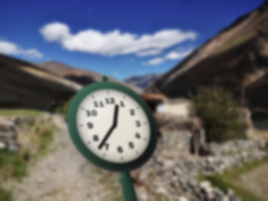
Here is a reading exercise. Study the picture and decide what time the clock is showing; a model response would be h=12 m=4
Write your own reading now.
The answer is h=12 m=37
